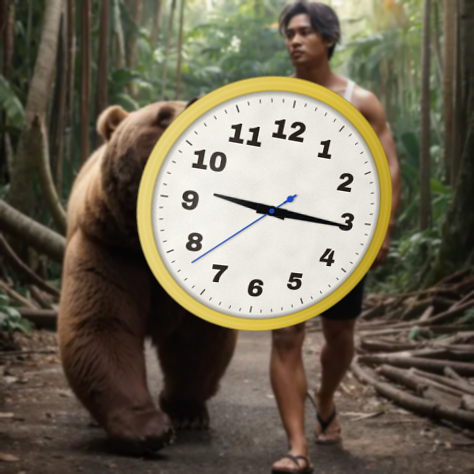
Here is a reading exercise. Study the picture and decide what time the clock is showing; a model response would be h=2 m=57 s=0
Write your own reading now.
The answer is h=9 m=15 s=38
